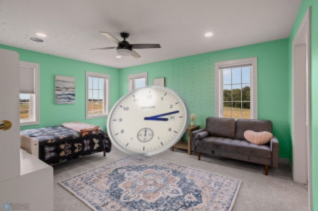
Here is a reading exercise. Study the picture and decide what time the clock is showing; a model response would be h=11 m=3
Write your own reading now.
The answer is h=3 m=13
